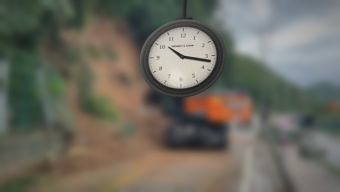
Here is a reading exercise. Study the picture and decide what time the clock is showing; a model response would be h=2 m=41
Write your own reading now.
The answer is h=10 m=17
